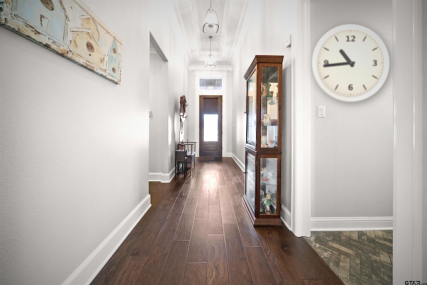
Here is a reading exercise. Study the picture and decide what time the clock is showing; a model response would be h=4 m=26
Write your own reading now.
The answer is h=10 m=44
